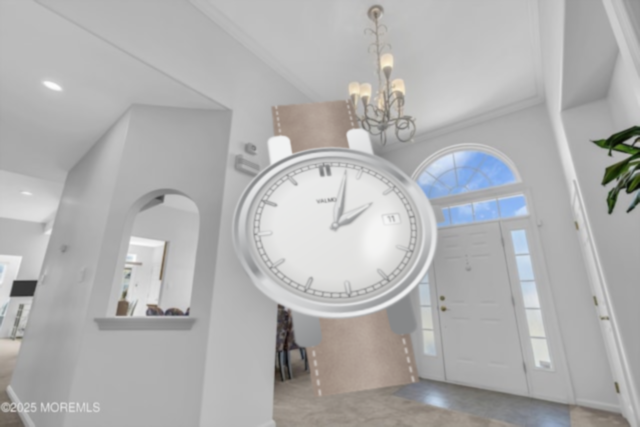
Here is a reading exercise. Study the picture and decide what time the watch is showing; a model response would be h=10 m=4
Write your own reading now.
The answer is h=2 m=3
